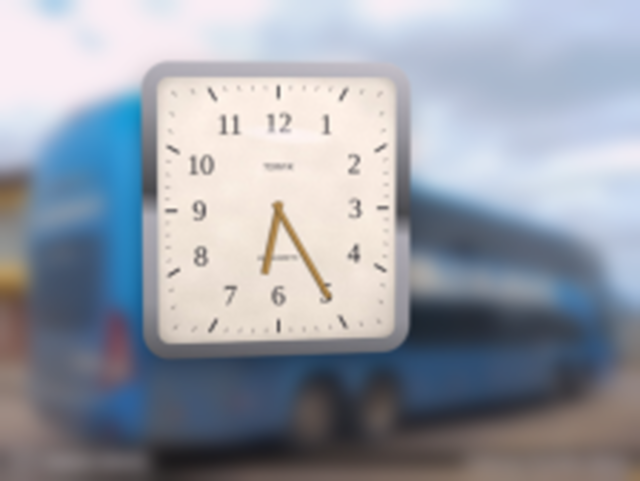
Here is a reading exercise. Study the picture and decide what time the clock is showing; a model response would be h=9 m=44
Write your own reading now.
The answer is h=6 m=25
